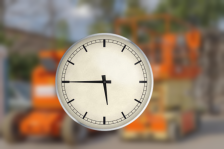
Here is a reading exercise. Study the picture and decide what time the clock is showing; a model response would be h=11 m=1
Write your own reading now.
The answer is h=5 m=45
